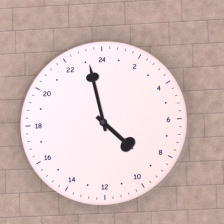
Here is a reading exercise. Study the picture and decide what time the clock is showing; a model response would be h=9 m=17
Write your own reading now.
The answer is h=8 m=58
